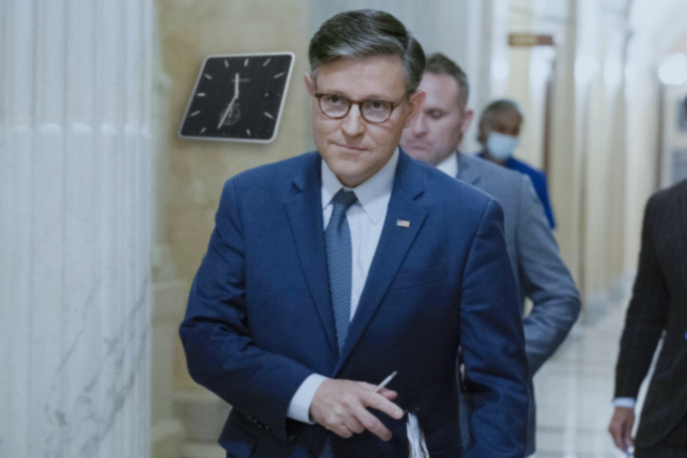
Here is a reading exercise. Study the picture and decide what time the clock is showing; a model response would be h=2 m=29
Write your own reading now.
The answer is h=11 m=32
